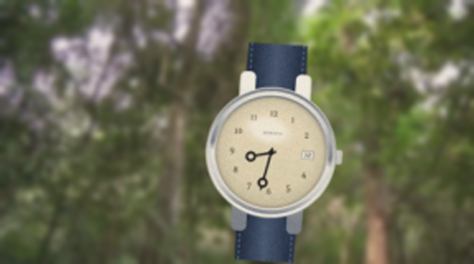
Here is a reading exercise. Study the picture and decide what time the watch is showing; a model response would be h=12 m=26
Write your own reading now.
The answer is h=8 m=32
